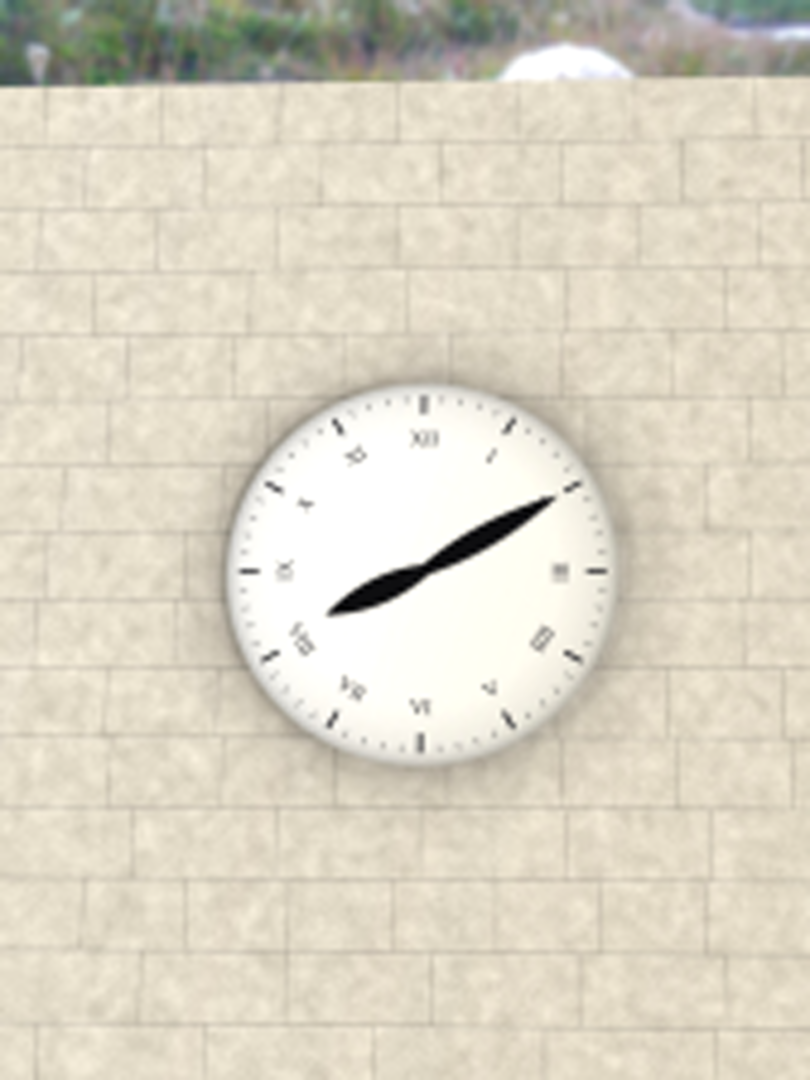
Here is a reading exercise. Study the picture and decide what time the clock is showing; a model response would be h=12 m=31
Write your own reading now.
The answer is h=8 m=10
